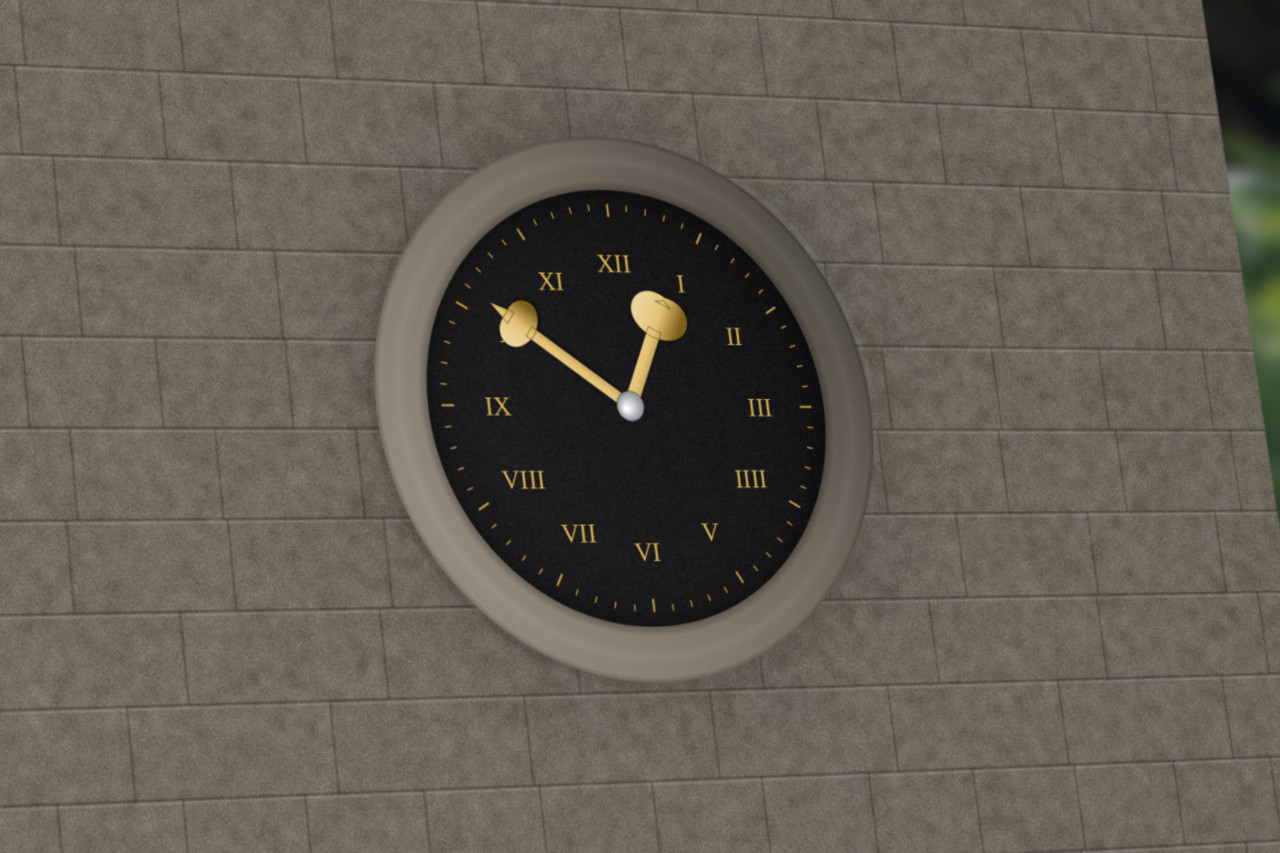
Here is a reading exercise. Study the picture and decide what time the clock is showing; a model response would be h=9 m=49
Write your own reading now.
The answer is h=12 m=51
